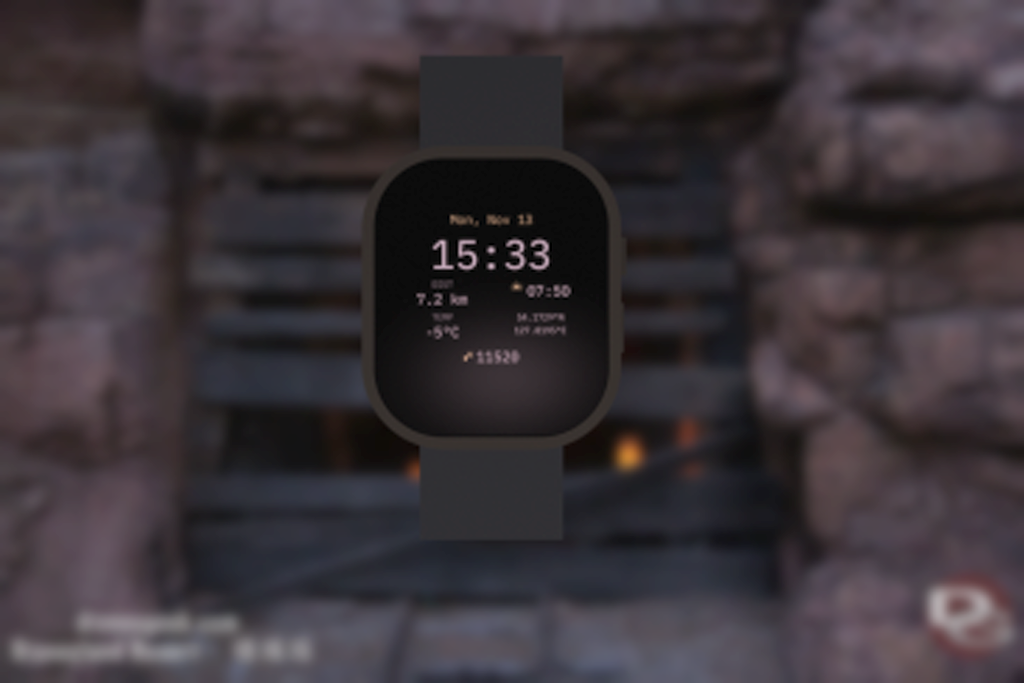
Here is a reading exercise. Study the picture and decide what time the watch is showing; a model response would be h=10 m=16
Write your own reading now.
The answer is h=15 m=33
